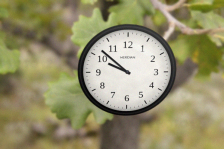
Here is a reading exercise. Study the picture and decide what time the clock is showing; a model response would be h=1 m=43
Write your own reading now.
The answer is h=9 m=52
